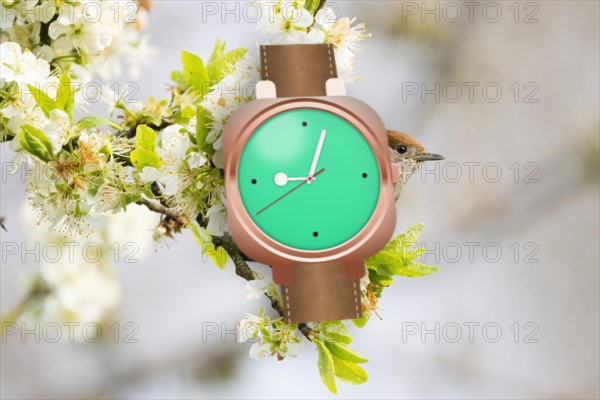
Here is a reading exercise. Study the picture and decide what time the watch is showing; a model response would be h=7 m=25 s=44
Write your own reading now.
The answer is h=9 m=3 s=40
